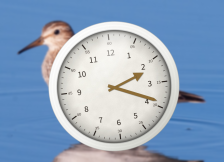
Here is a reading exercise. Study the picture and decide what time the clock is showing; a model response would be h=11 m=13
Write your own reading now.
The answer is h=2 m=19
